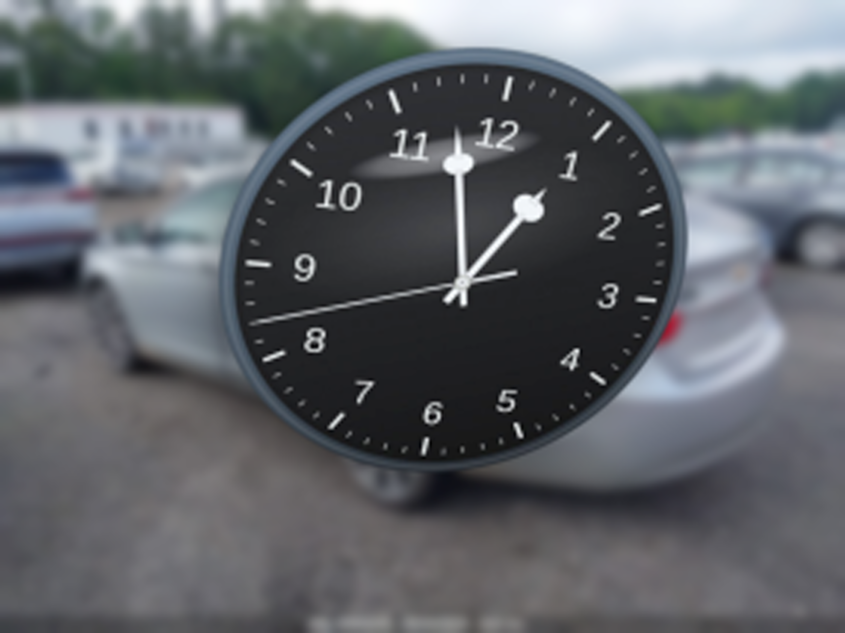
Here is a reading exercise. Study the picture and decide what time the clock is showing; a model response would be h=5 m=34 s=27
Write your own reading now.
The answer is h=12 m=57 s=42
